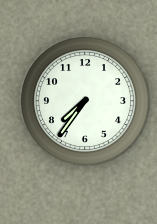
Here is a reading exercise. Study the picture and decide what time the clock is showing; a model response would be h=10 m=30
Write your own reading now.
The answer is h=7 m=36
